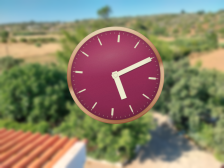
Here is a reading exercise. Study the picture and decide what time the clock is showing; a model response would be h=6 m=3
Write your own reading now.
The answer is h=5 m=10
